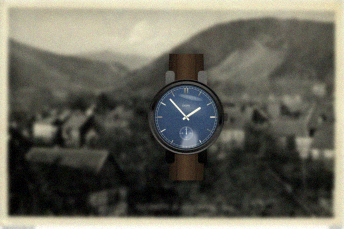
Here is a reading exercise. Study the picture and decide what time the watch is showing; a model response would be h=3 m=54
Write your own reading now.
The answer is h=1 m=53
